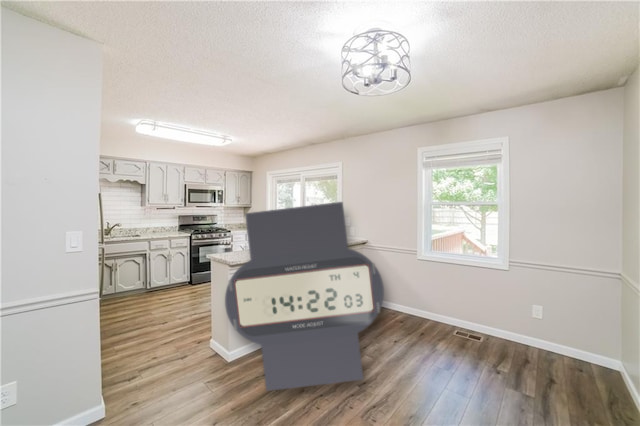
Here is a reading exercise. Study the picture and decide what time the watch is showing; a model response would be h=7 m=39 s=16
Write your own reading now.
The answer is h=14 m=22 s=3
